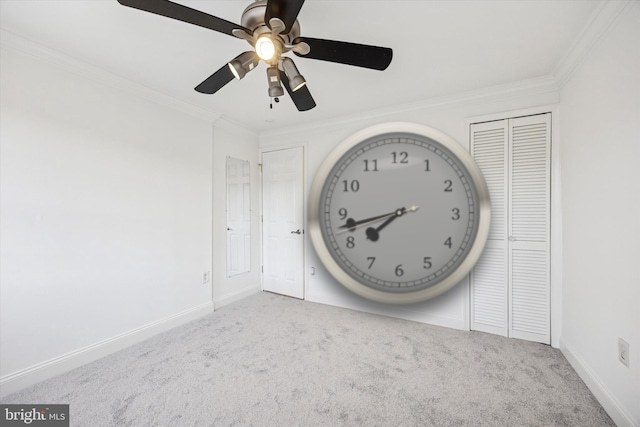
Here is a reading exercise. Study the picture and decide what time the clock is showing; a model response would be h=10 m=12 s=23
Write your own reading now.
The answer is h=7 m=42 s=42
